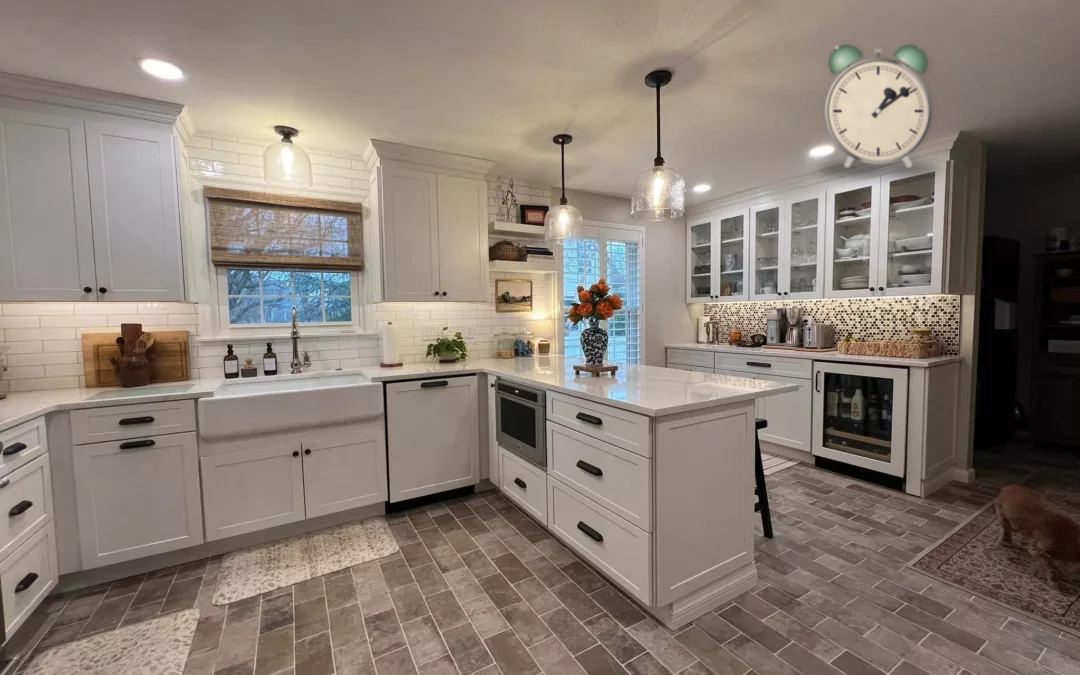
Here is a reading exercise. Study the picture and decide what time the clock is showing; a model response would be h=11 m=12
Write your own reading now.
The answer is h=1 m=9
